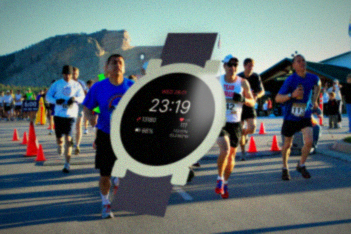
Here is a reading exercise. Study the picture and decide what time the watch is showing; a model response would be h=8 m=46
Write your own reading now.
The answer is h=23 m=19
